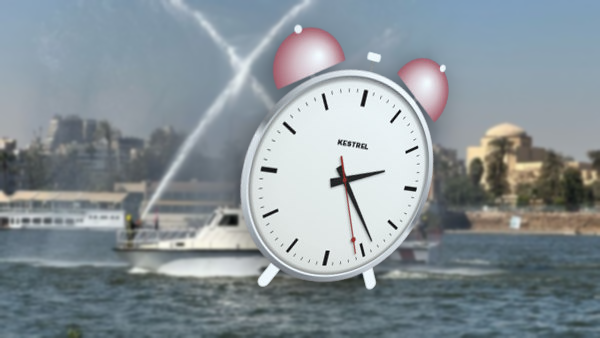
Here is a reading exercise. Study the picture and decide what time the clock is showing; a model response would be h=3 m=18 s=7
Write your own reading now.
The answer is h=2 m=23 s=26
